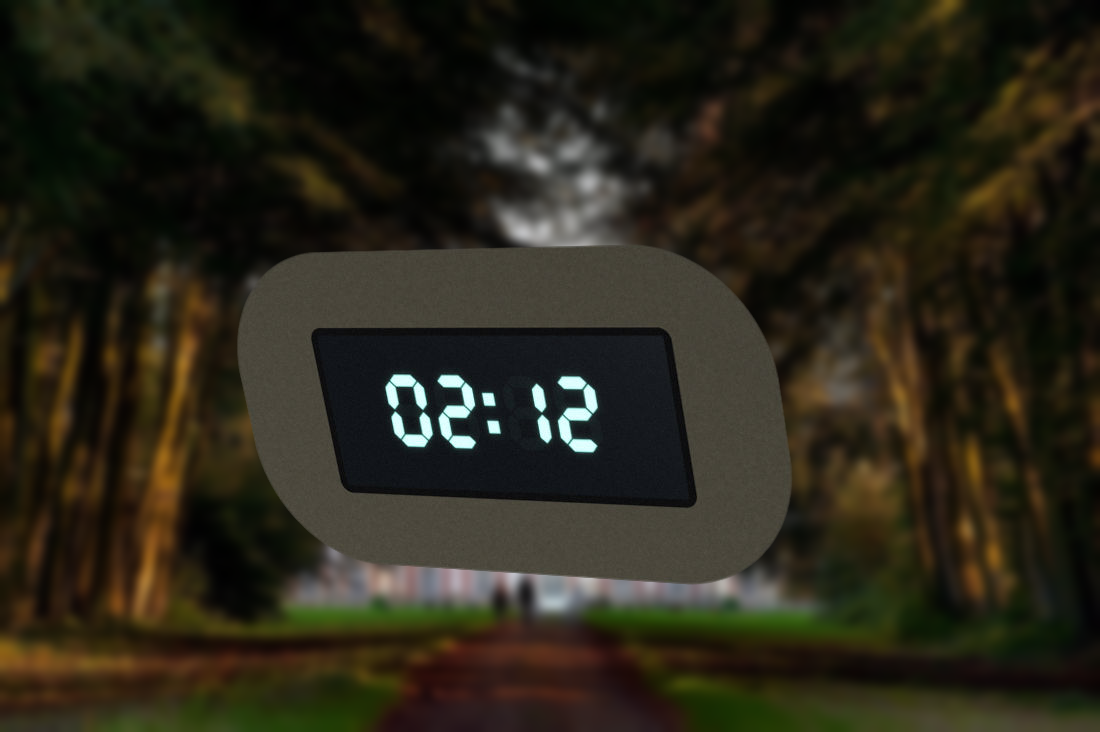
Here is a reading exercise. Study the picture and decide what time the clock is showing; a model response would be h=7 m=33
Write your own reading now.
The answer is h=2 m=12
